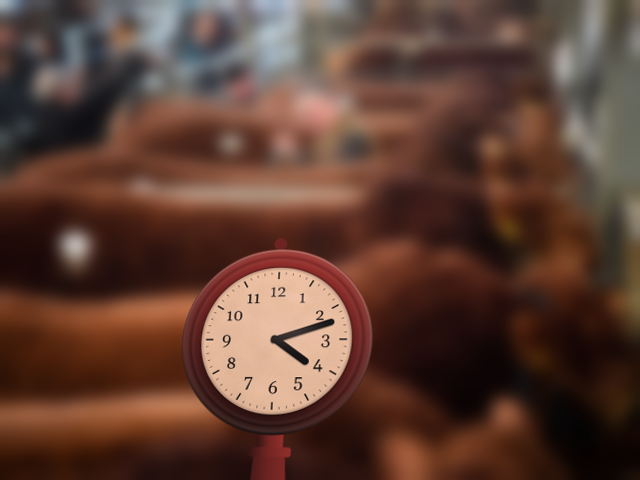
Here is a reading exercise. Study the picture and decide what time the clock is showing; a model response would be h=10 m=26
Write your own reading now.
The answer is h=4 m=12
